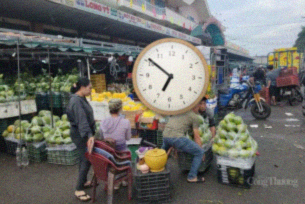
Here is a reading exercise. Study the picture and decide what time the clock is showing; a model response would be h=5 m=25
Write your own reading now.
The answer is h=6 m=51
